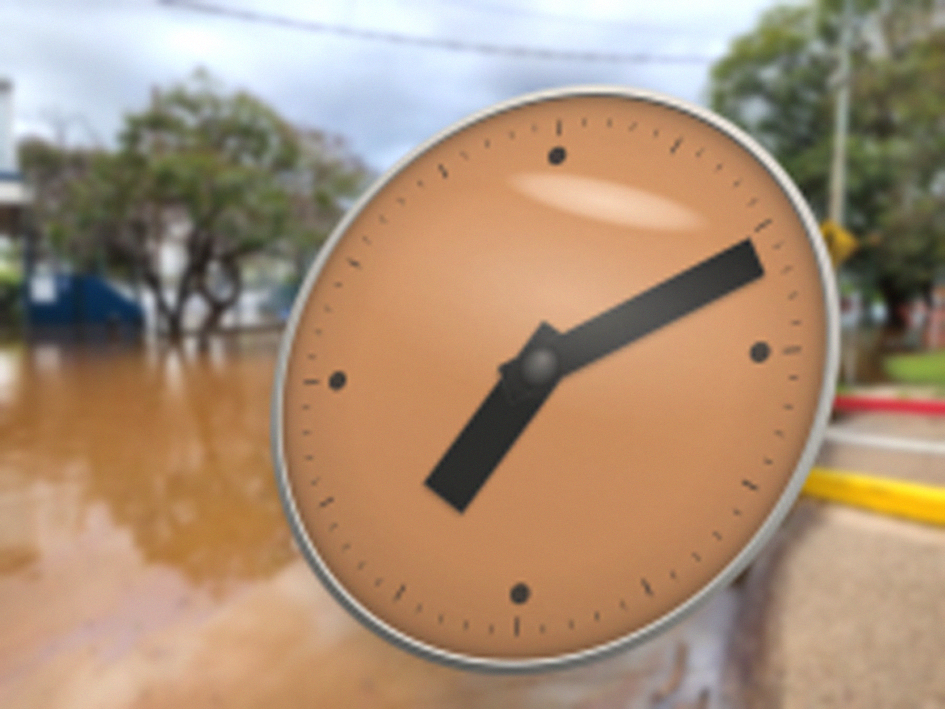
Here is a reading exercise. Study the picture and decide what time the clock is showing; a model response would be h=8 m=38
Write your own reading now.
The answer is h=7 m=11
